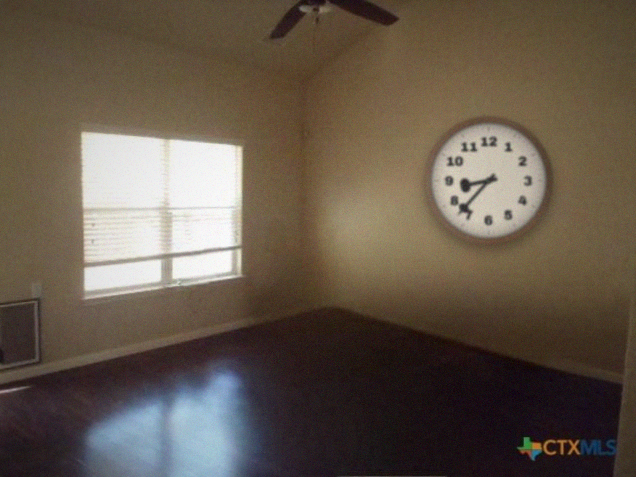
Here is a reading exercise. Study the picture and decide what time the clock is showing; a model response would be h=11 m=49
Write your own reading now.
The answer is h=8 m=37
